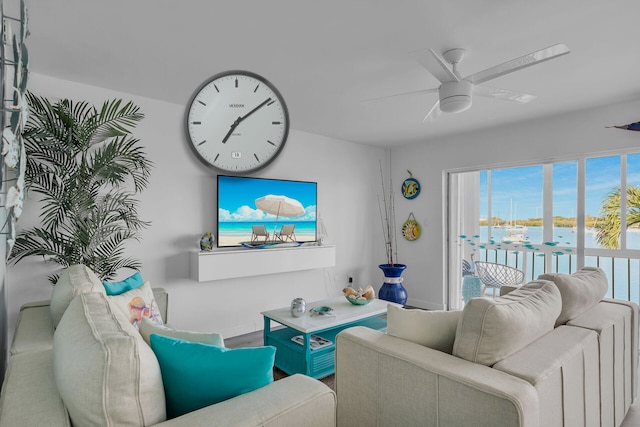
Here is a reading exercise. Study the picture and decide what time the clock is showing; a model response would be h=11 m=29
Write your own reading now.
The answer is h=7 m=9
